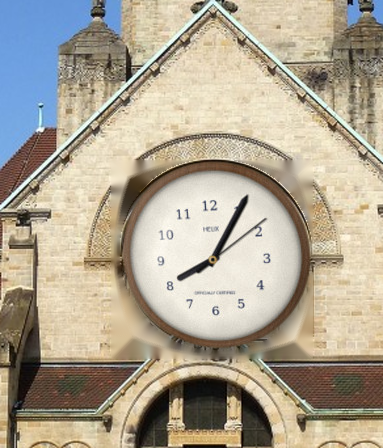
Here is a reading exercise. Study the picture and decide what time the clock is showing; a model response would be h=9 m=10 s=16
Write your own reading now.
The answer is h=8 m=5 s=9
